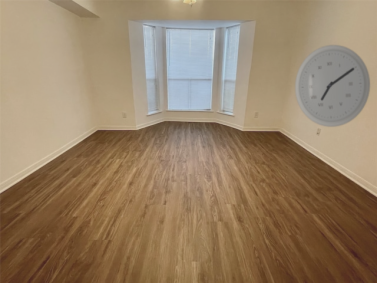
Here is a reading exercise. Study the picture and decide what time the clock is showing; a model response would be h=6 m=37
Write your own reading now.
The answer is h=7 m=10
